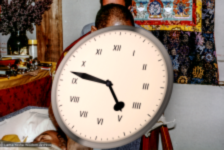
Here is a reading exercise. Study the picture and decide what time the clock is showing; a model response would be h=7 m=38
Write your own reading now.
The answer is h=4 m=47
